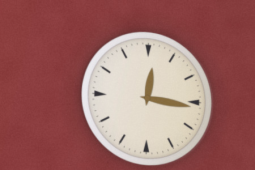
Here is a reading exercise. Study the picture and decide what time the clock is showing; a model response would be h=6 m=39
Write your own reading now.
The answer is h=12 m=16
